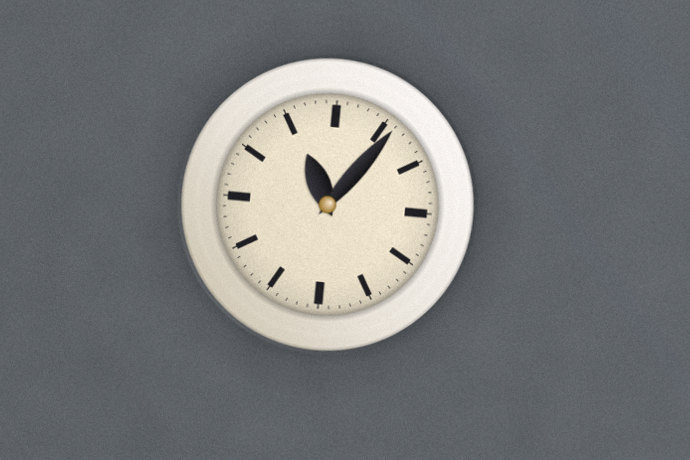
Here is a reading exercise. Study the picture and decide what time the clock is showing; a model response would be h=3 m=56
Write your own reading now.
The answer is h=11 m=6
